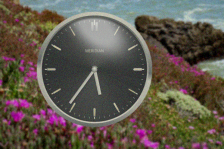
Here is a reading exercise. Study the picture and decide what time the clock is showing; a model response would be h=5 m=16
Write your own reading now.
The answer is h=5 m=36
